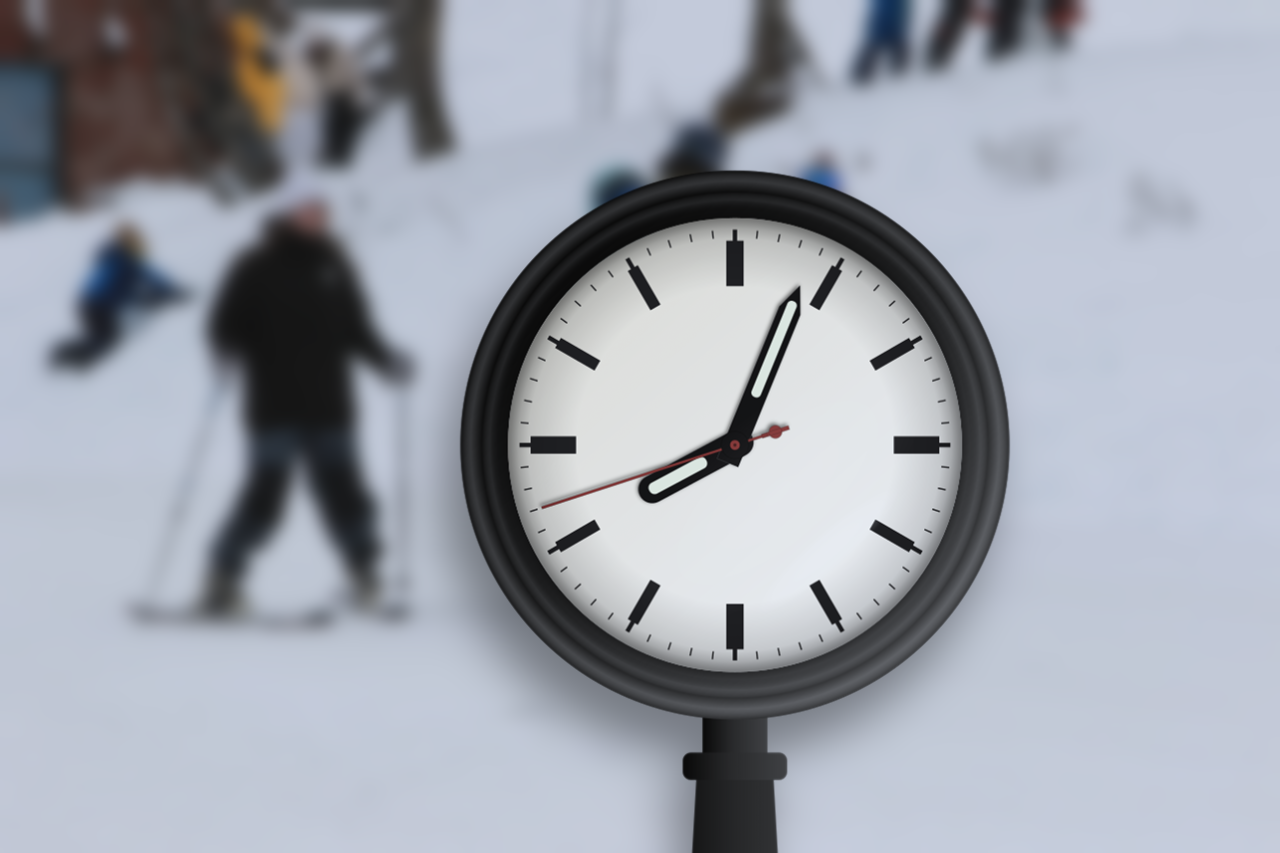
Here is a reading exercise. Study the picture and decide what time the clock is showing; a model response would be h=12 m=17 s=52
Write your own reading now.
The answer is h=8 m=3 s=42
